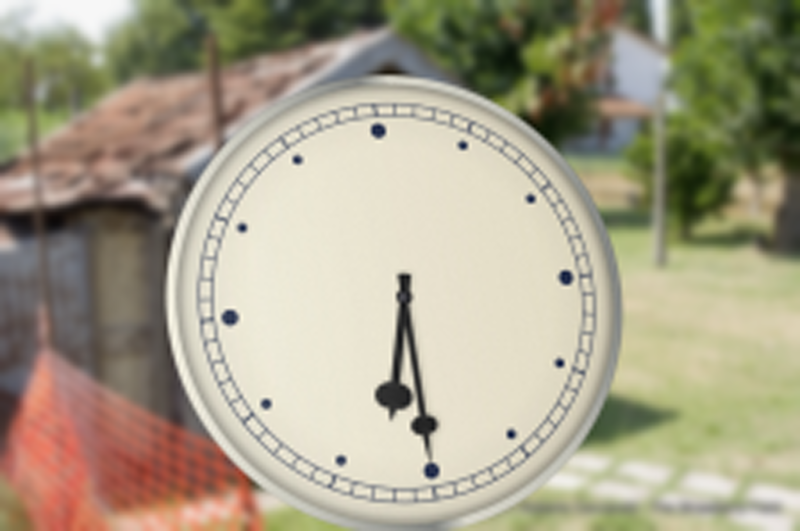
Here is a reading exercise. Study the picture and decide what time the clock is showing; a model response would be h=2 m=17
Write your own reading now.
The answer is h=6 m=30
